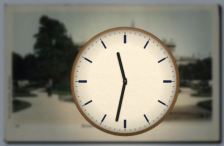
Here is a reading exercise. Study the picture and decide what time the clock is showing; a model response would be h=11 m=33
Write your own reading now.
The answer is h=11 m=32
